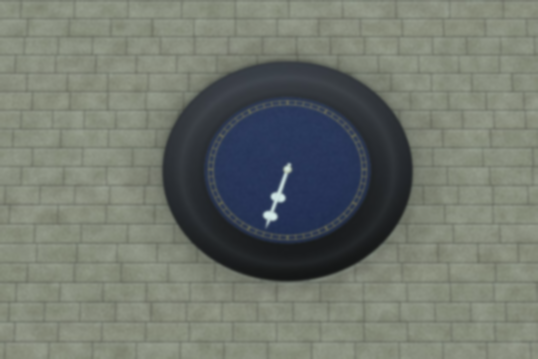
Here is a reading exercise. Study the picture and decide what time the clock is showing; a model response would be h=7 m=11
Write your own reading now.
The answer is h=6 m=33
